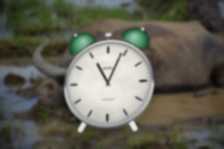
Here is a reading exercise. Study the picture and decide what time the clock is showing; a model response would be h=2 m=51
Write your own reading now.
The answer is h=11 m=4
